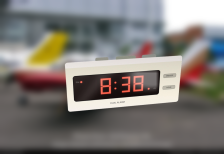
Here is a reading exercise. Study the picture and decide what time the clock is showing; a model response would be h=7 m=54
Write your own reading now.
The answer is h=8 m=38
